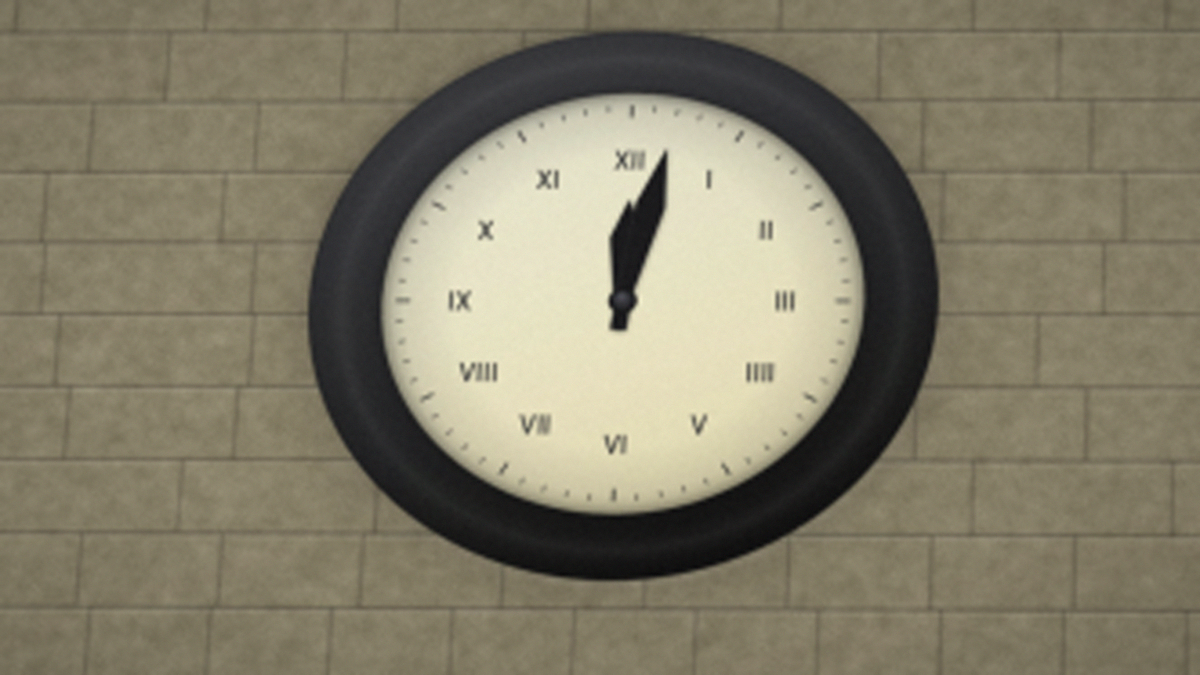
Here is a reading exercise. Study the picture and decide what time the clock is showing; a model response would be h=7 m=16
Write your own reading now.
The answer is h=12 m=2
